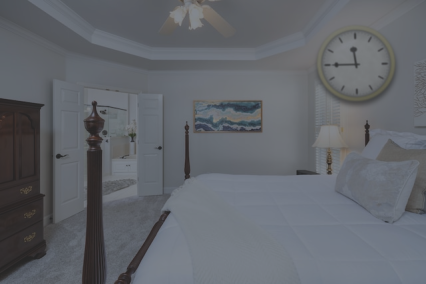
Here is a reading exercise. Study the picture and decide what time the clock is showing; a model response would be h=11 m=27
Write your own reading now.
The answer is h=11 m=45
